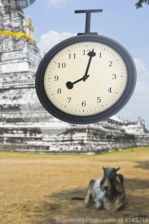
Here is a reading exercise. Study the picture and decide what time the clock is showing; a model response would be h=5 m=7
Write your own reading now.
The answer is h=8 m=2
